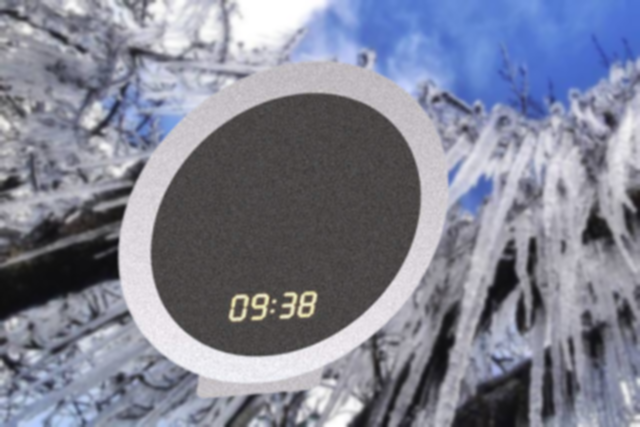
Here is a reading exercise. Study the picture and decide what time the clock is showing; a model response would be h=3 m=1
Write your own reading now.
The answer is h=9 m=38
